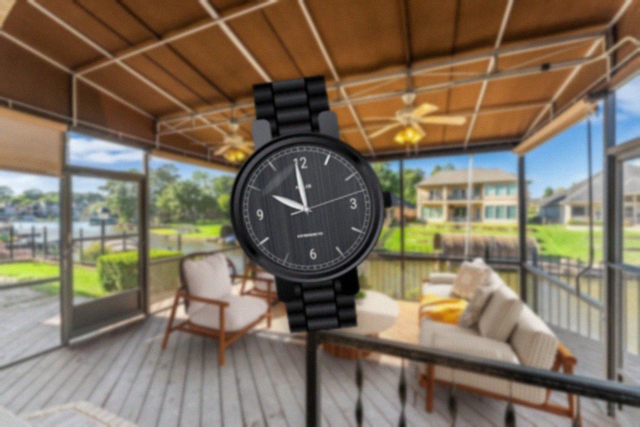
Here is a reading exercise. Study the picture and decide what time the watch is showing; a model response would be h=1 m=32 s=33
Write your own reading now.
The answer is h=9 m=59 s=13
